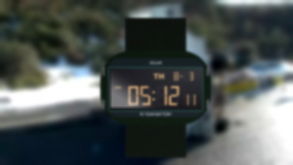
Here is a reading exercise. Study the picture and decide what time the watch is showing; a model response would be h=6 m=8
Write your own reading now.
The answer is h=5 m=12
